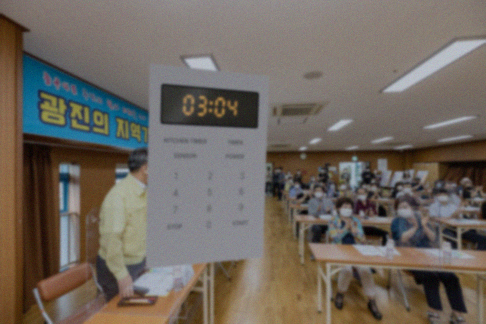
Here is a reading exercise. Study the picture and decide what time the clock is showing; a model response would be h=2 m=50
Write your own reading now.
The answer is h=3 m=4
